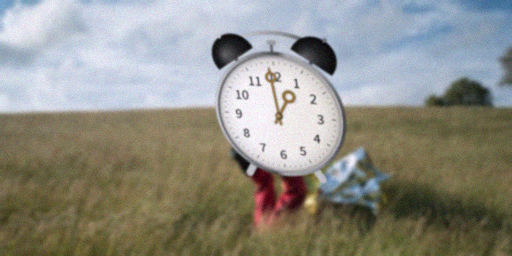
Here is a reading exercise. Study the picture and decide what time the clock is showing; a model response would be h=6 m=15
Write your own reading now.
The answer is h=12 m=59
